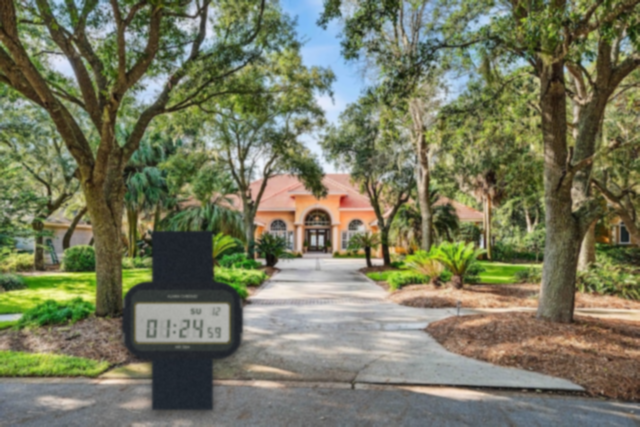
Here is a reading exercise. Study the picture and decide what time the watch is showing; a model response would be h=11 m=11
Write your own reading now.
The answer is h=1 m=24
